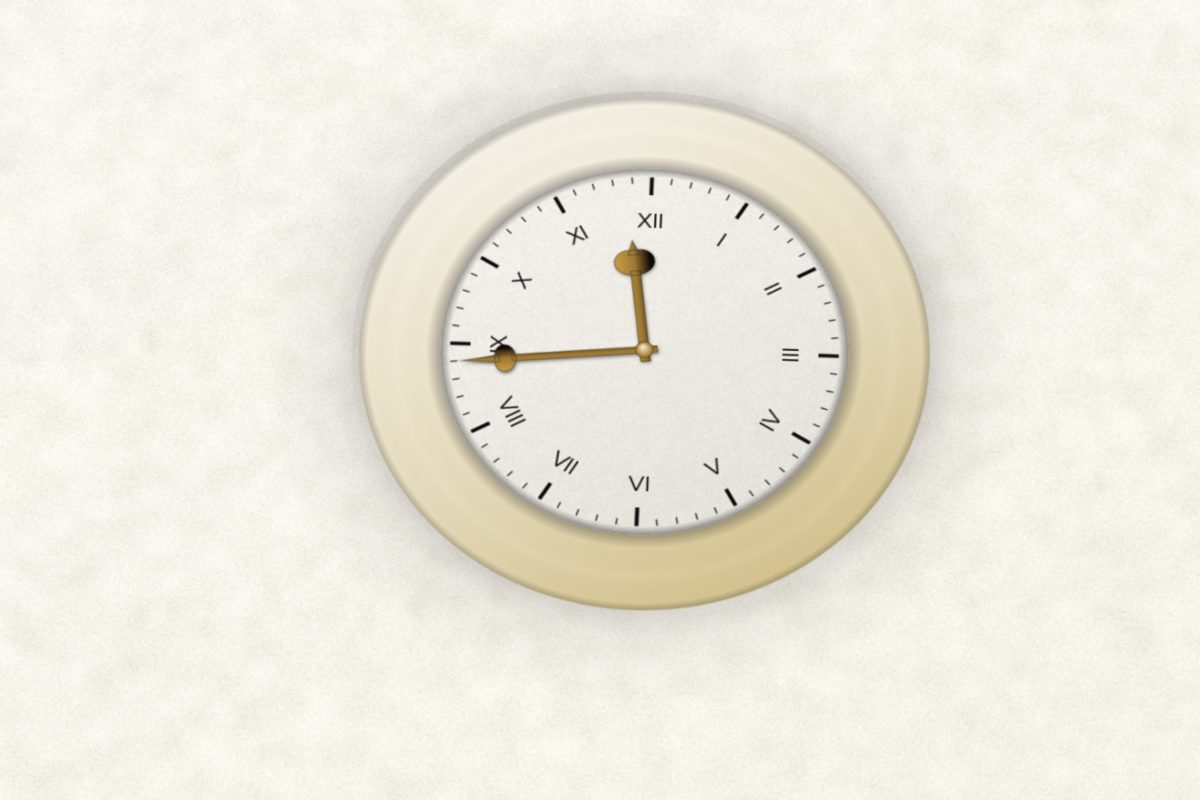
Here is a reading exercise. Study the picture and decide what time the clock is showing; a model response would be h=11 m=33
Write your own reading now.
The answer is h=11 m=44
